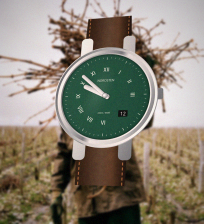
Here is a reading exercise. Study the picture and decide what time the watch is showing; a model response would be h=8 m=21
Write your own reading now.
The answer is h=9 m=52
